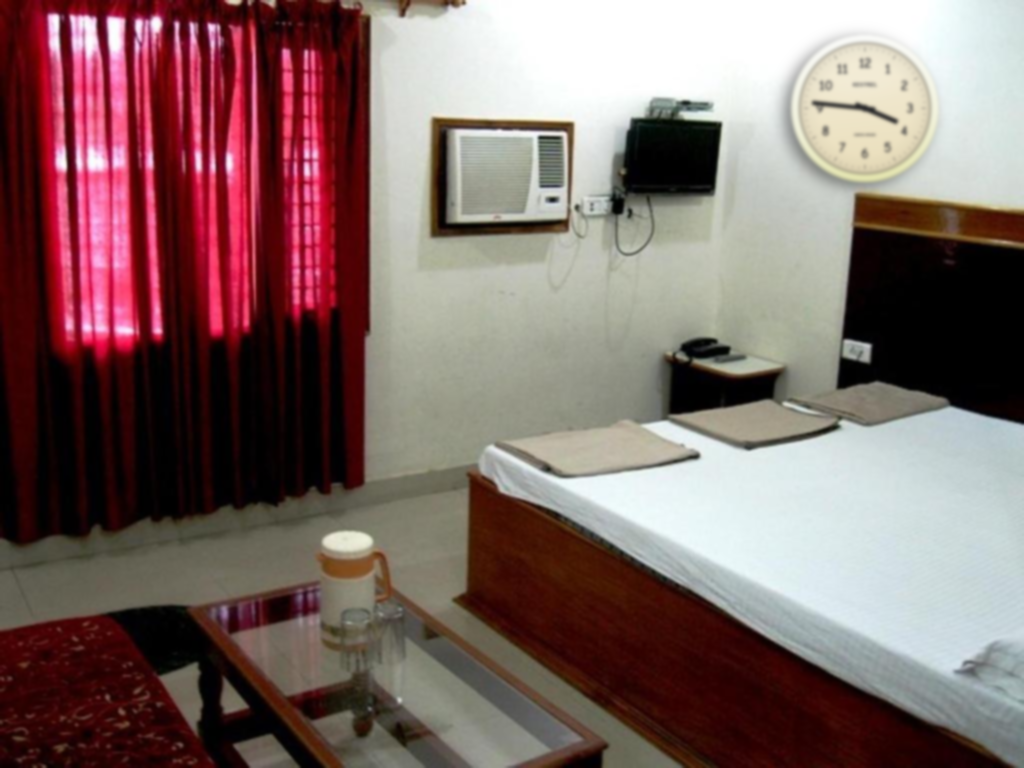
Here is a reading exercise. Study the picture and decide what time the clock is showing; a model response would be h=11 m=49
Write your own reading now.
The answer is h=3 m=46
